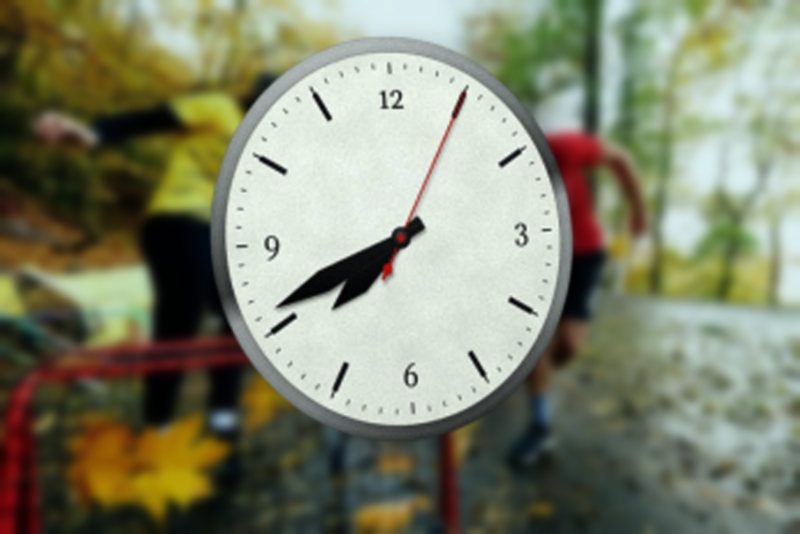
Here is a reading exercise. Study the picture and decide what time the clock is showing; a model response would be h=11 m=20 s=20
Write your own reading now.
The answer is h=7 m=41 s=5
